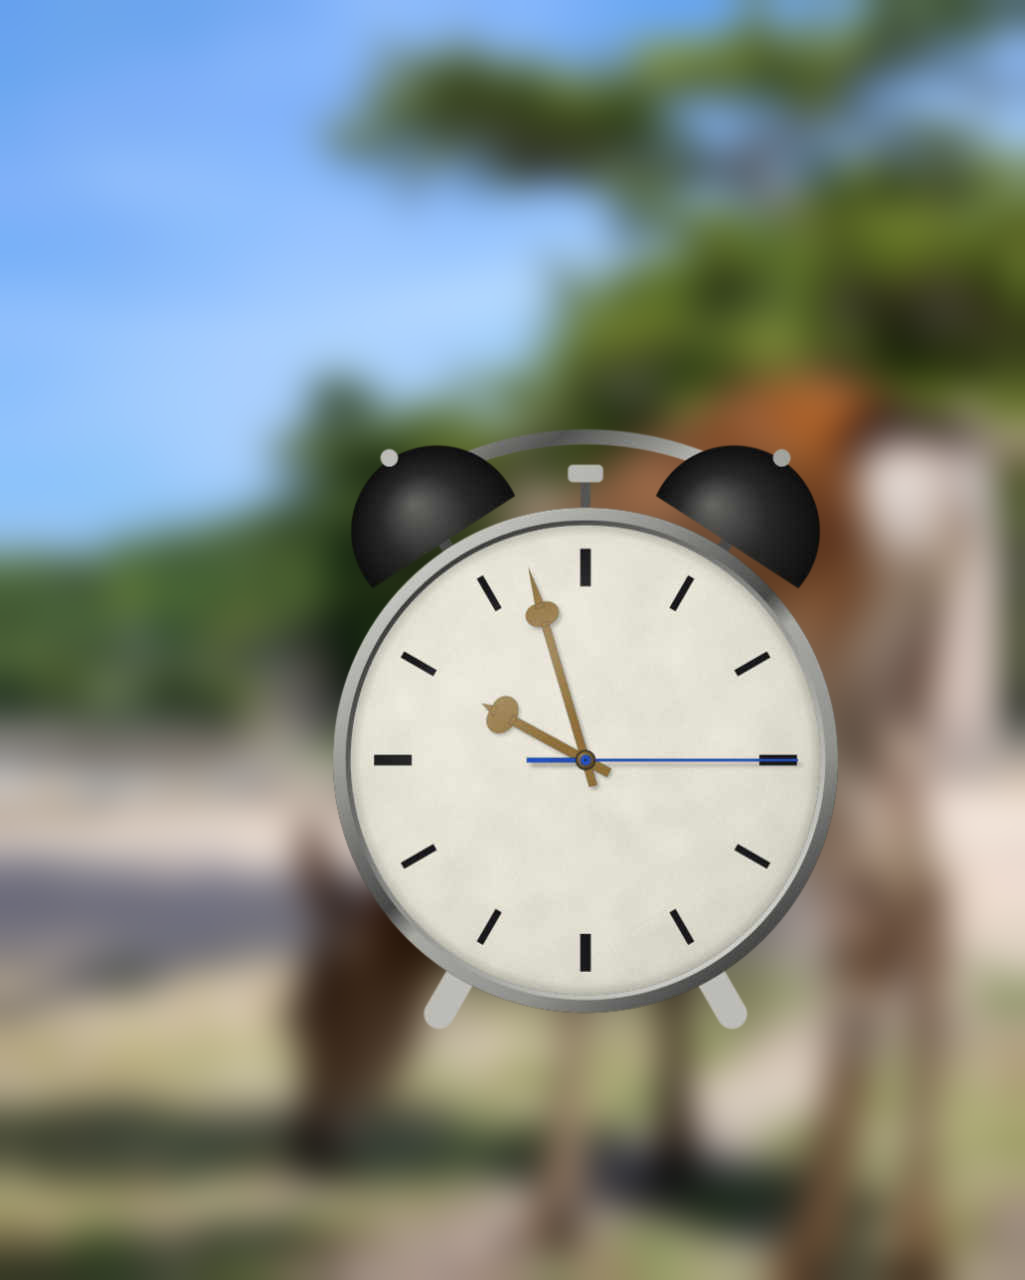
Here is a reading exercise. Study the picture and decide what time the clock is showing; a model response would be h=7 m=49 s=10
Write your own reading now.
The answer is h=9 m=57 s=15
